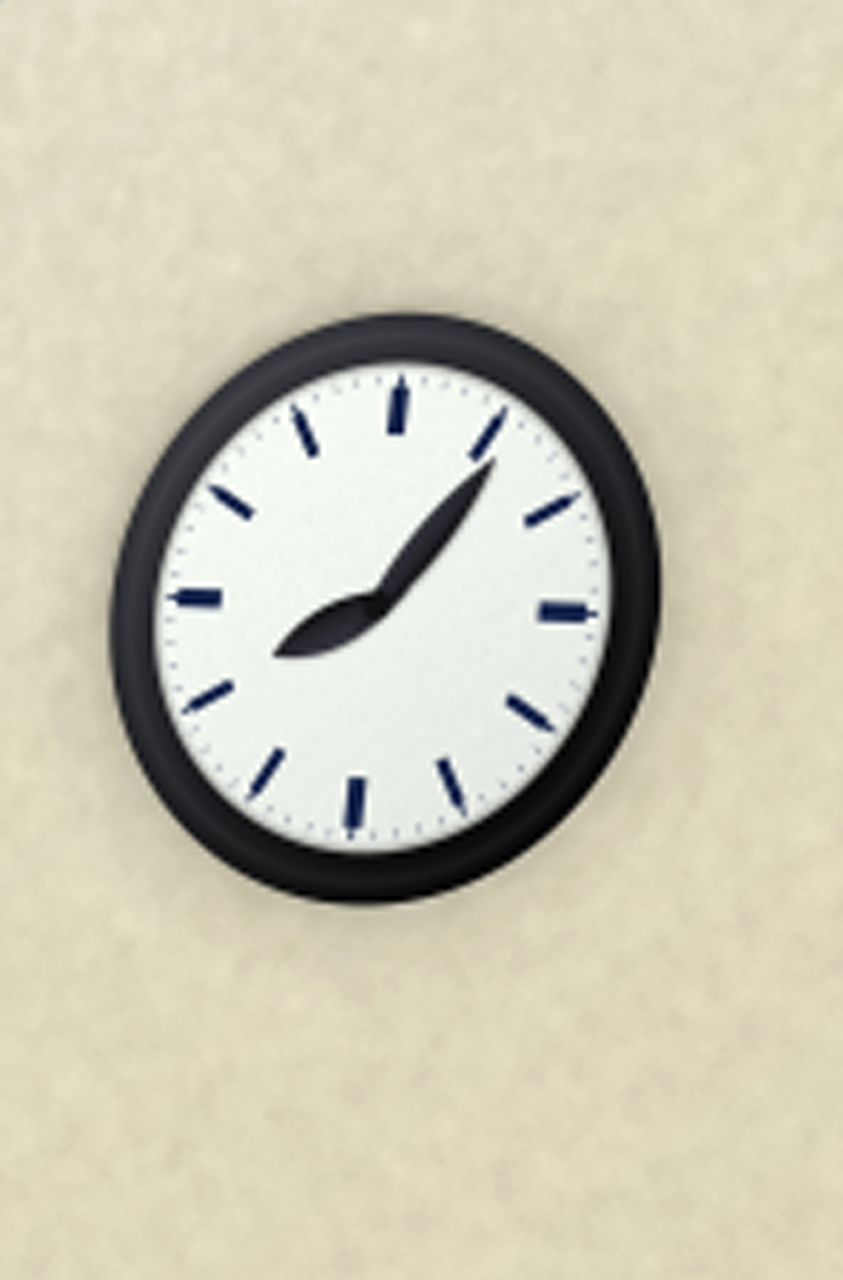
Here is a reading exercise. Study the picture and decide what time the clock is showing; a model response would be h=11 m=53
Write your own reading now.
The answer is h=8 m=6
